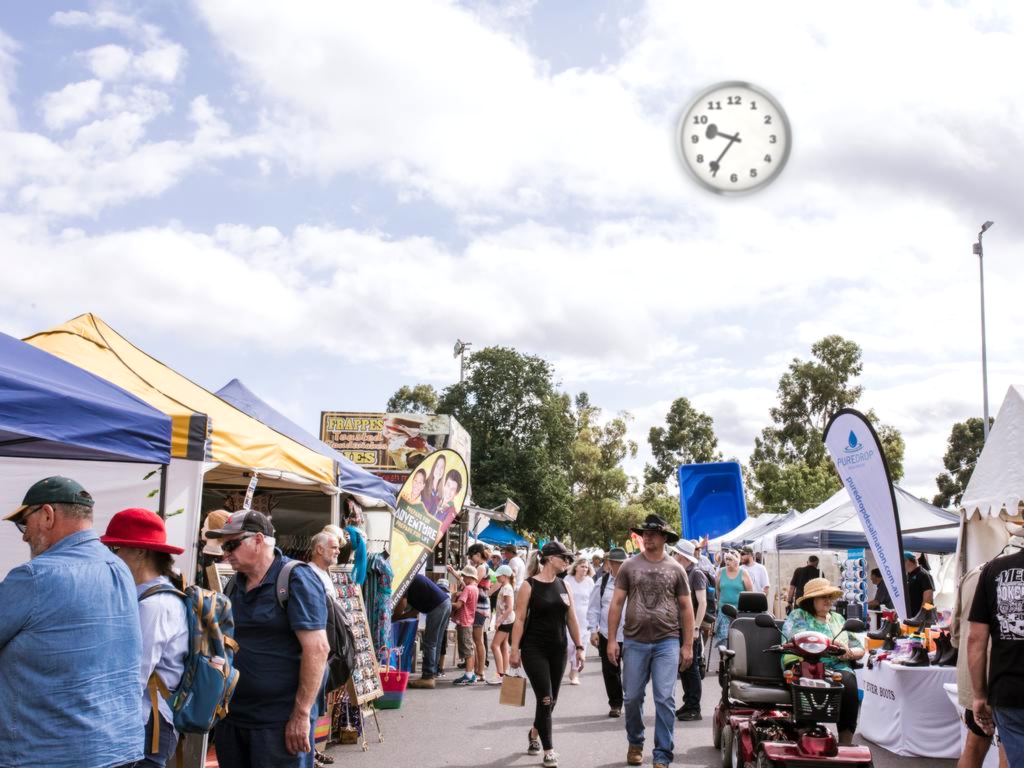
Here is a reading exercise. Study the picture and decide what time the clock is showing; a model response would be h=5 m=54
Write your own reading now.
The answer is h=9 m=36
